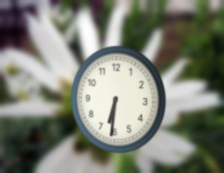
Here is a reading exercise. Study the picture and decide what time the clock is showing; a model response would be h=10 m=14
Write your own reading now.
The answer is h=6 m=31
